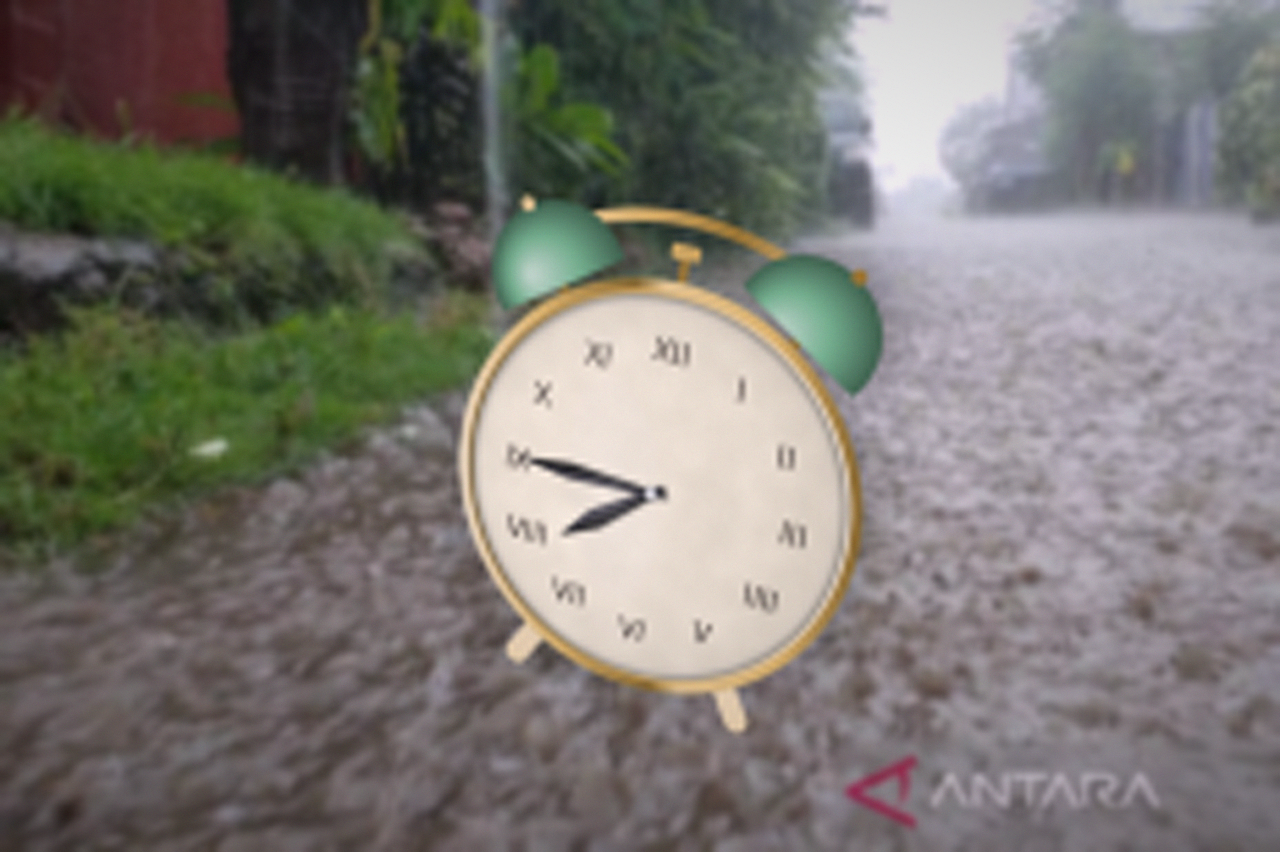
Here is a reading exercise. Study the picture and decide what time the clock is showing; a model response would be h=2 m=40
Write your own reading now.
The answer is h=7 m=45
